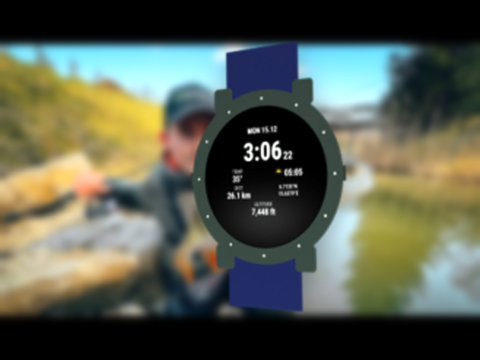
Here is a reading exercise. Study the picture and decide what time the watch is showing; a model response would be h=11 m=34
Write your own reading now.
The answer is h=3 m=6
